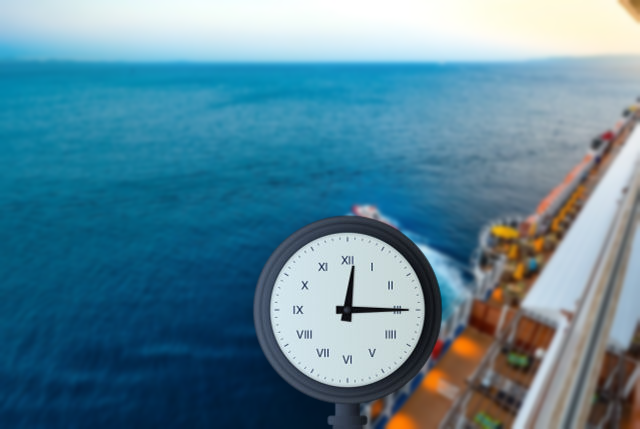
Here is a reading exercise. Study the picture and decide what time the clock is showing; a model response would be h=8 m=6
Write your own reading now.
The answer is h=12 m=15
